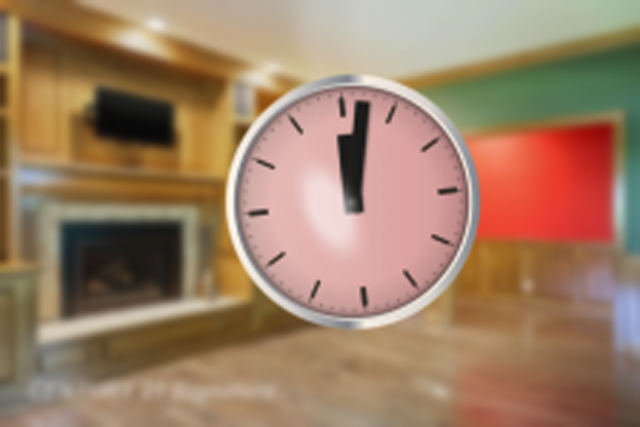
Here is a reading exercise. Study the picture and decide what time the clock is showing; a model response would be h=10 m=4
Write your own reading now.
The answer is h=12 m=2
